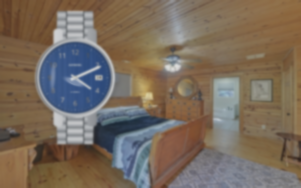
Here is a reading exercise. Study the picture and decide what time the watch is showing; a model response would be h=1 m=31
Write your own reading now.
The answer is h=4 m=11
